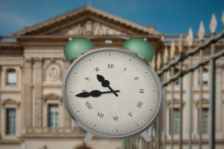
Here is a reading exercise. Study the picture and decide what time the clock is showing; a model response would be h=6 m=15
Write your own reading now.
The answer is h=10 m=44
